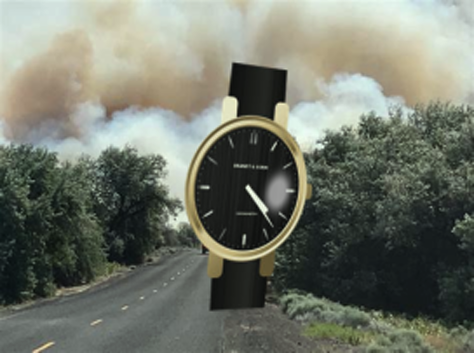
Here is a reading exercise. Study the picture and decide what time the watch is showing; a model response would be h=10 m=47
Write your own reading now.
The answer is h=4 m=23
